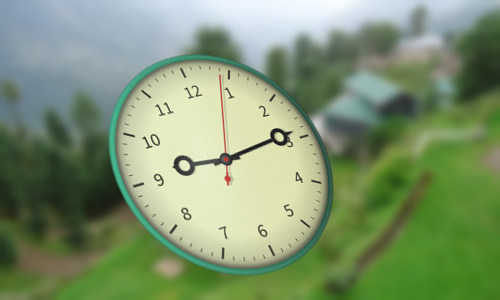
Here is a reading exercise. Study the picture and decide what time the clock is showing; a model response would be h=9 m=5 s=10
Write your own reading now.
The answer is h=9 m=14 s=4
